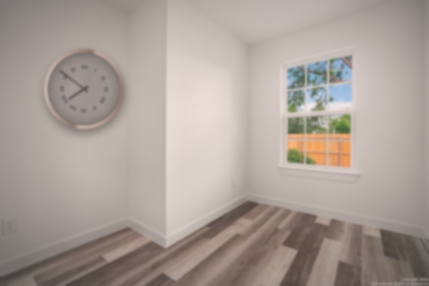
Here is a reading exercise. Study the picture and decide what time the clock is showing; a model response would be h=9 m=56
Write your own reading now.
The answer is h=7 m=51
